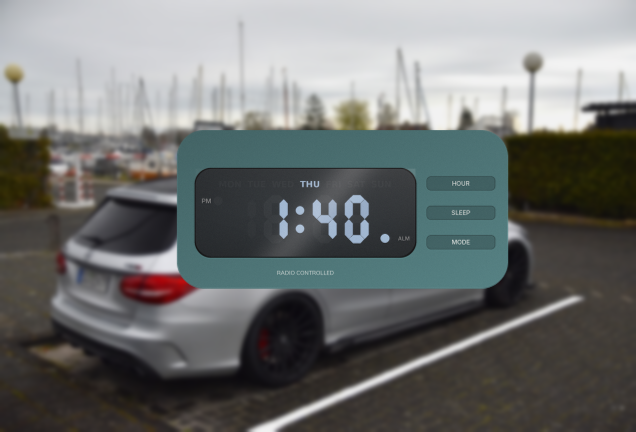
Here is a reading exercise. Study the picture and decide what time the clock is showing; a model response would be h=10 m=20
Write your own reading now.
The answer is h=1 m=40
